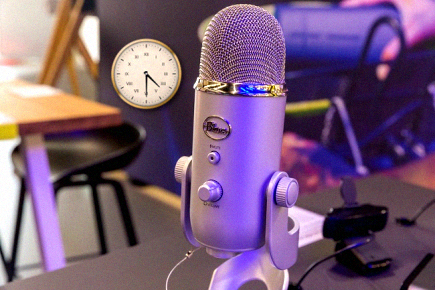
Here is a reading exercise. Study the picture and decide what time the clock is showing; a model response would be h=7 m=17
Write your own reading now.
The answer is h=4 m=30
